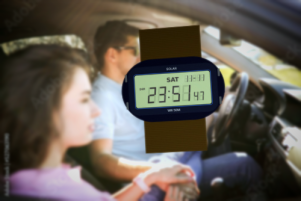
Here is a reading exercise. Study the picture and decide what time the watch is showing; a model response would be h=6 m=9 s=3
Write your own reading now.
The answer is h=23 m=51 s=47
